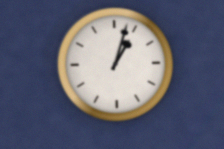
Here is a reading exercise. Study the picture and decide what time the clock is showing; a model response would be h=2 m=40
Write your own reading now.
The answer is h=1 m=3
